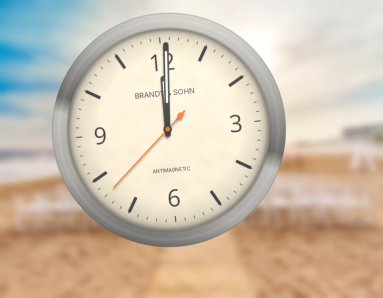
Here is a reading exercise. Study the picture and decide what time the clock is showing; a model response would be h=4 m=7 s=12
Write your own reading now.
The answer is h=12 m=0 s=38
